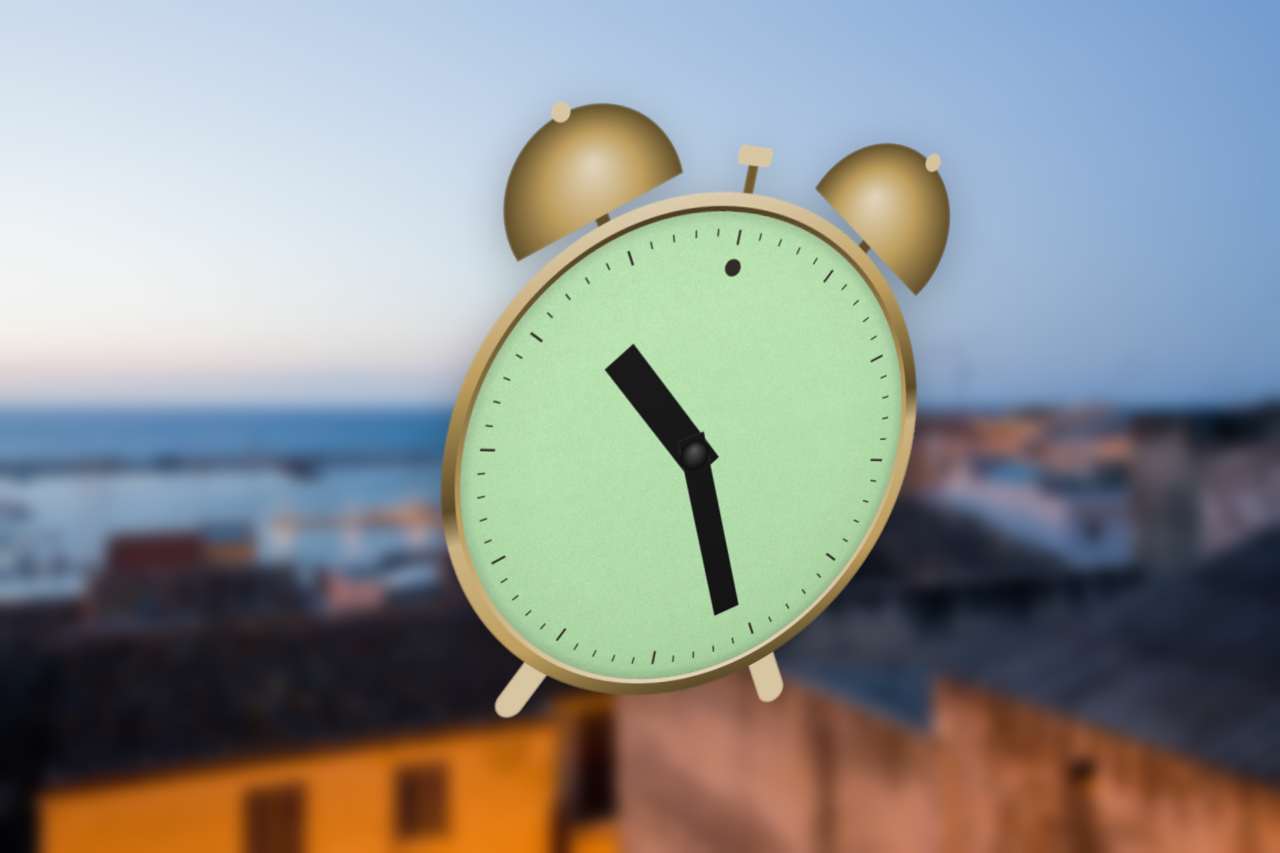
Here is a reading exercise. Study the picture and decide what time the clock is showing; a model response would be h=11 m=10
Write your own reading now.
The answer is h=10 m=26
